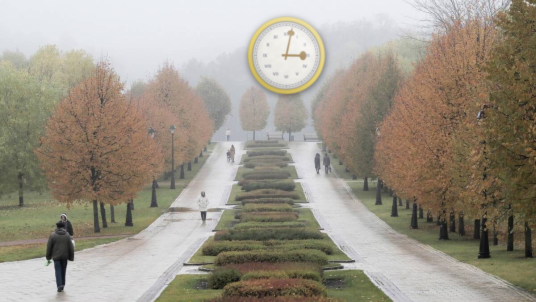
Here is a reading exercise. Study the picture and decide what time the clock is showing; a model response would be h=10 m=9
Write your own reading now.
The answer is h=3 m=2
